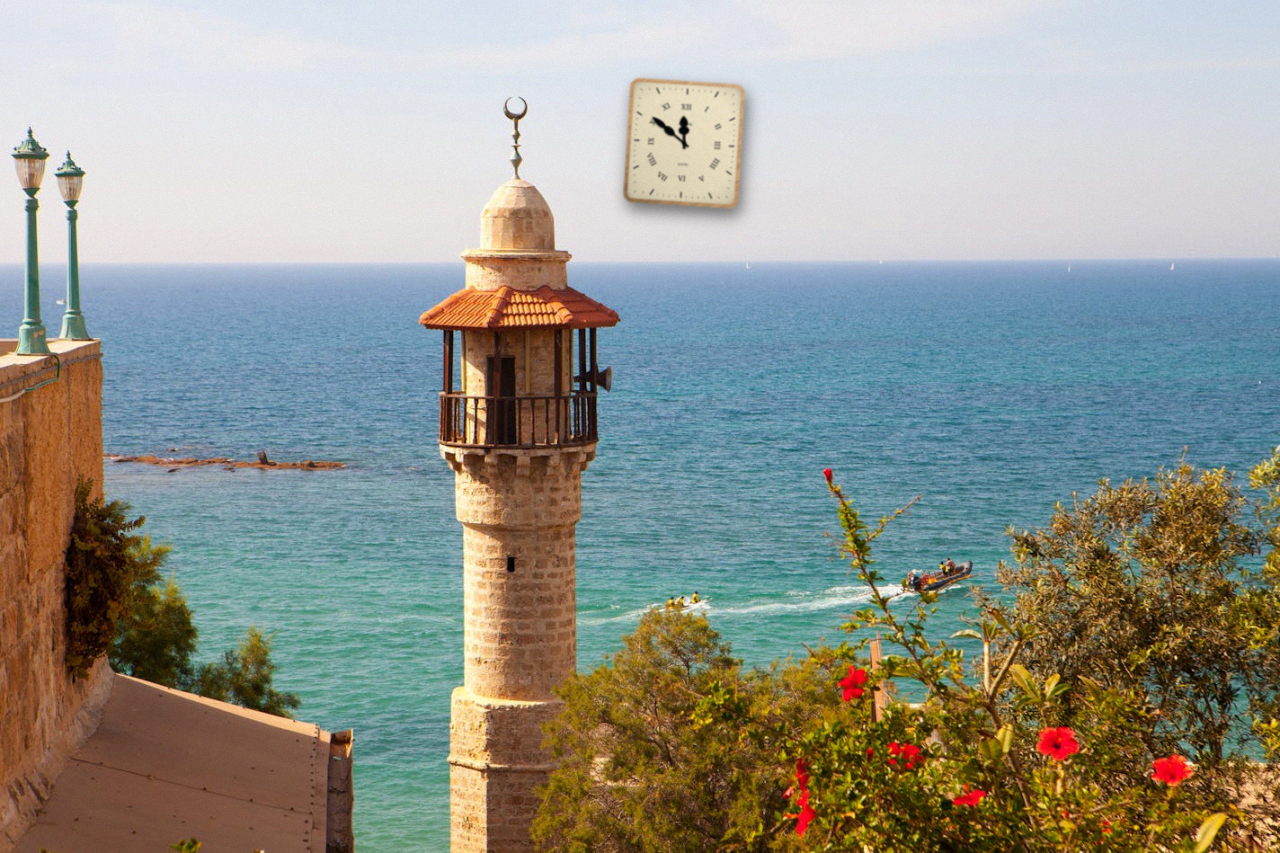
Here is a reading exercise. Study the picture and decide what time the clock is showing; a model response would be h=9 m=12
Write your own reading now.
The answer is h=11 m=51
